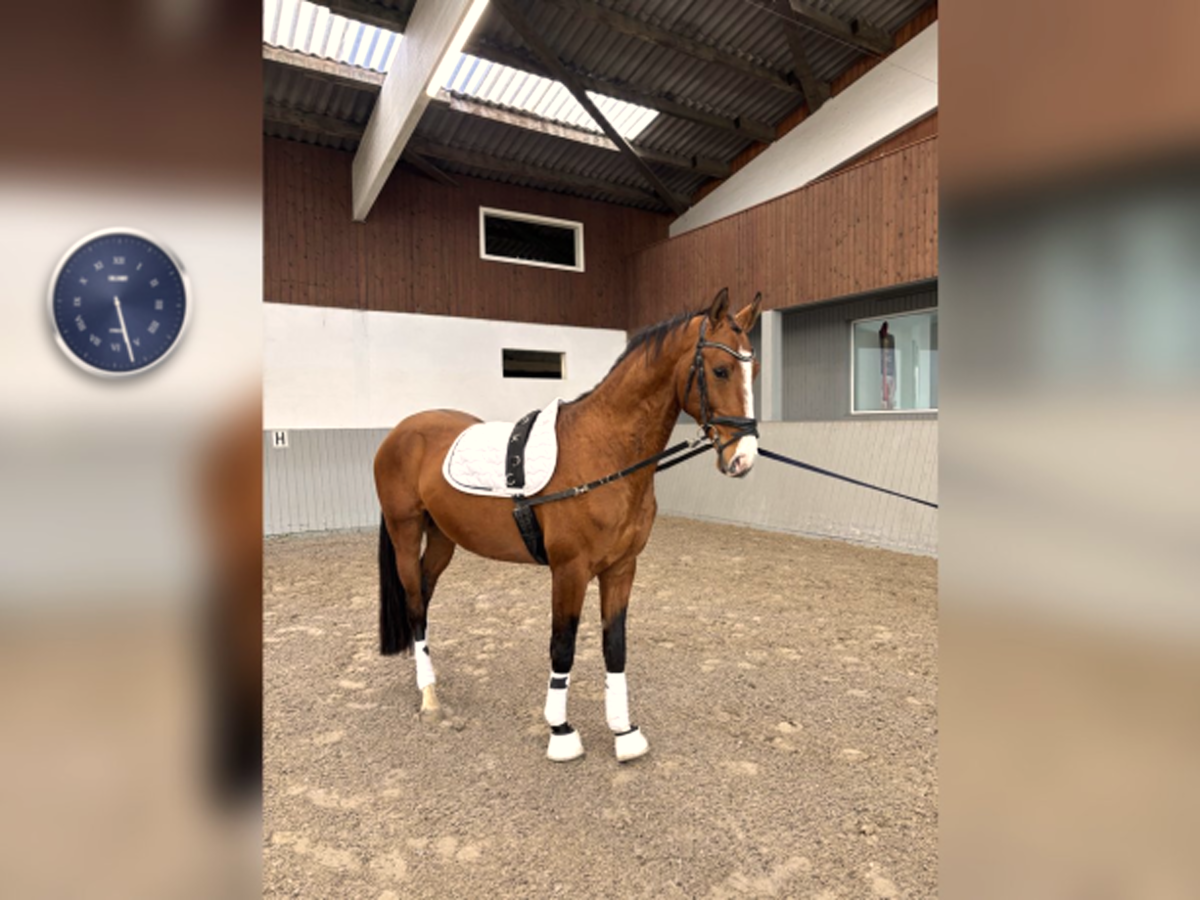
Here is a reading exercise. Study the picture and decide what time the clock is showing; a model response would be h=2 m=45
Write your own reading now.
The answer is h=5 m=27
